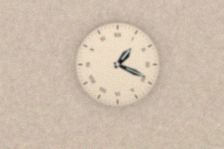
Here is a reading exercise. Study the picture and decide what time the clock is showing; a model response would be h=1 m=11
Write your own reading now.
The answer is h=1 m=19
